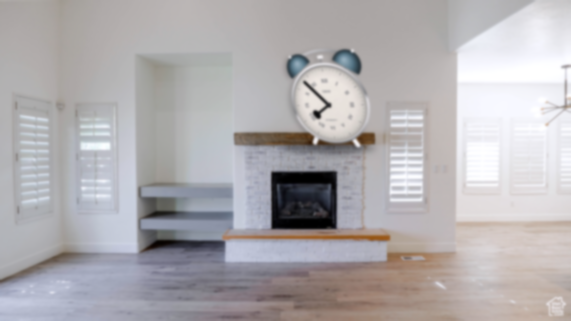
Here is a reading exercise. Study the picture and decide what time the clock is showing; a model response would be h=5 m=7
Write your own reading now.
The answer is h=7 m=53
